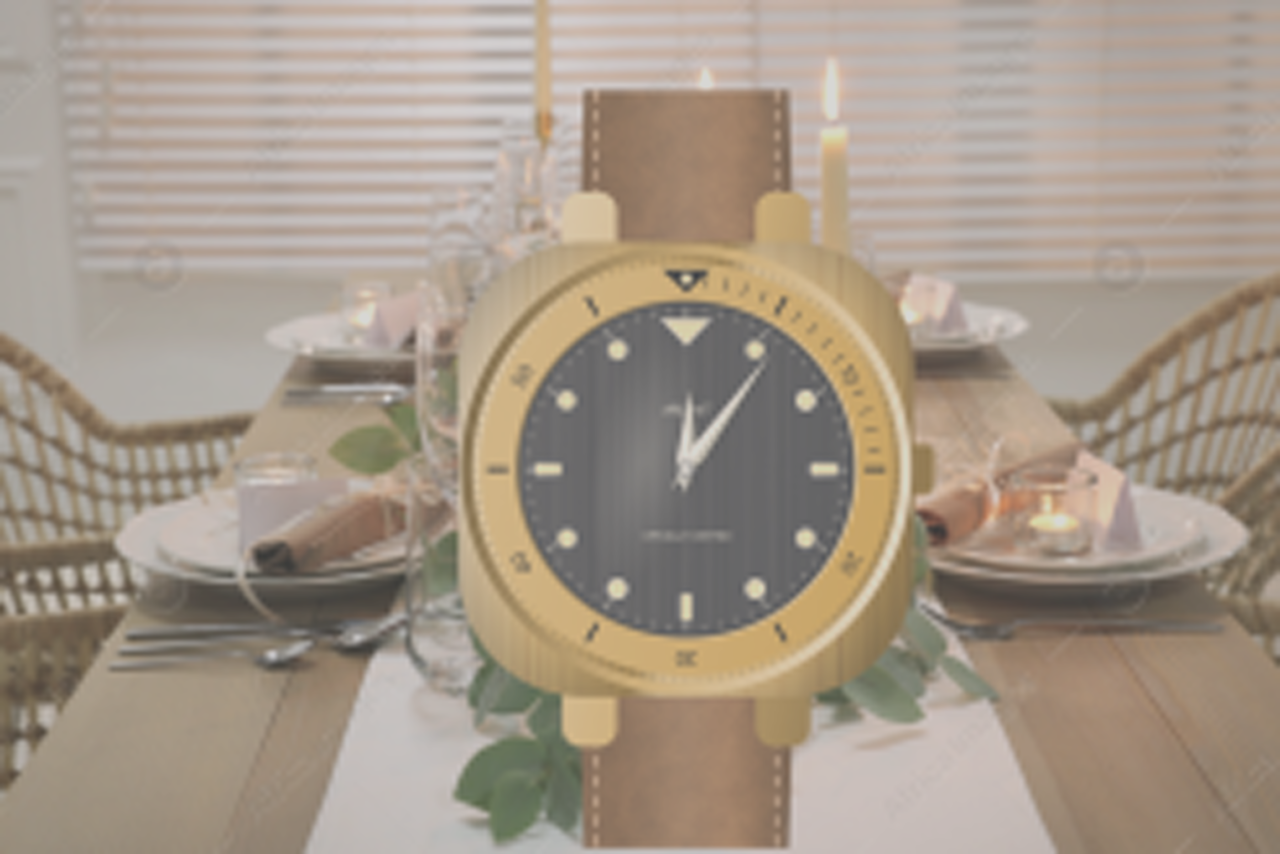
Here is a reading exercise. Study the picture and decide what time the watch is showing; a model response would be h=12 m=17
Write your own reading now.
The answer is h=12 m=6
